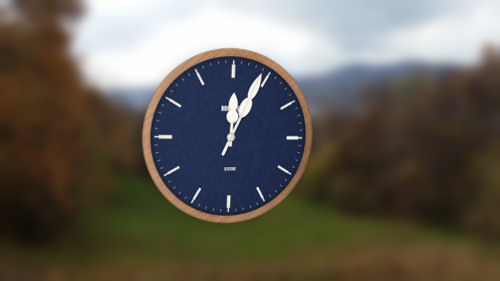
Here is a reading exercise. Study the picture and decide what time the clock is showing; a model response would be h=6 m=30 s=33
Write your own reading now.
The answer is h=12 m=4 s=4
